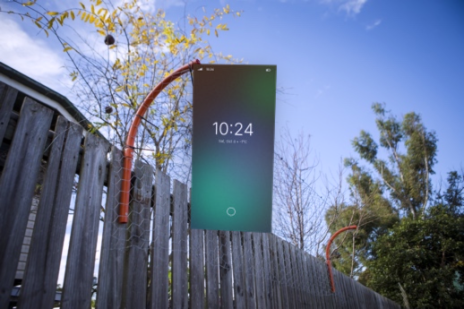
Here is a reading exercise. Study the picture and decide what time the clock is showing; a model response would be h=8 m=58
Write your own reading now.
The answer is h=10 m=24
